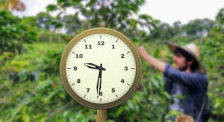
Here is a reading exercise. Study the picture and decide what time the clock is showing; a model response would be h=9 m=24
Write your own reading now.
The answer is h=9 m=31
